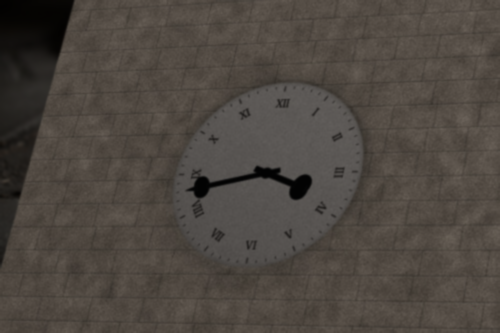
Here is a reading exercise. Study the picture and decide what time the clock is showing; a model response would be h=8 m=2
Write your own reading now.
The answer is h=3 m=43
